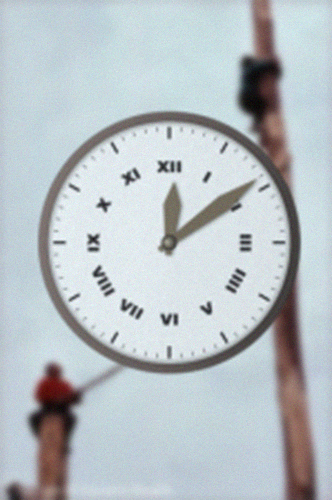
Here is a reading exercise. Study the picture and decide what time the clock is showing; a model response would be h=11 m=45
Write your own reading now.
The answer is h=12 m=9
